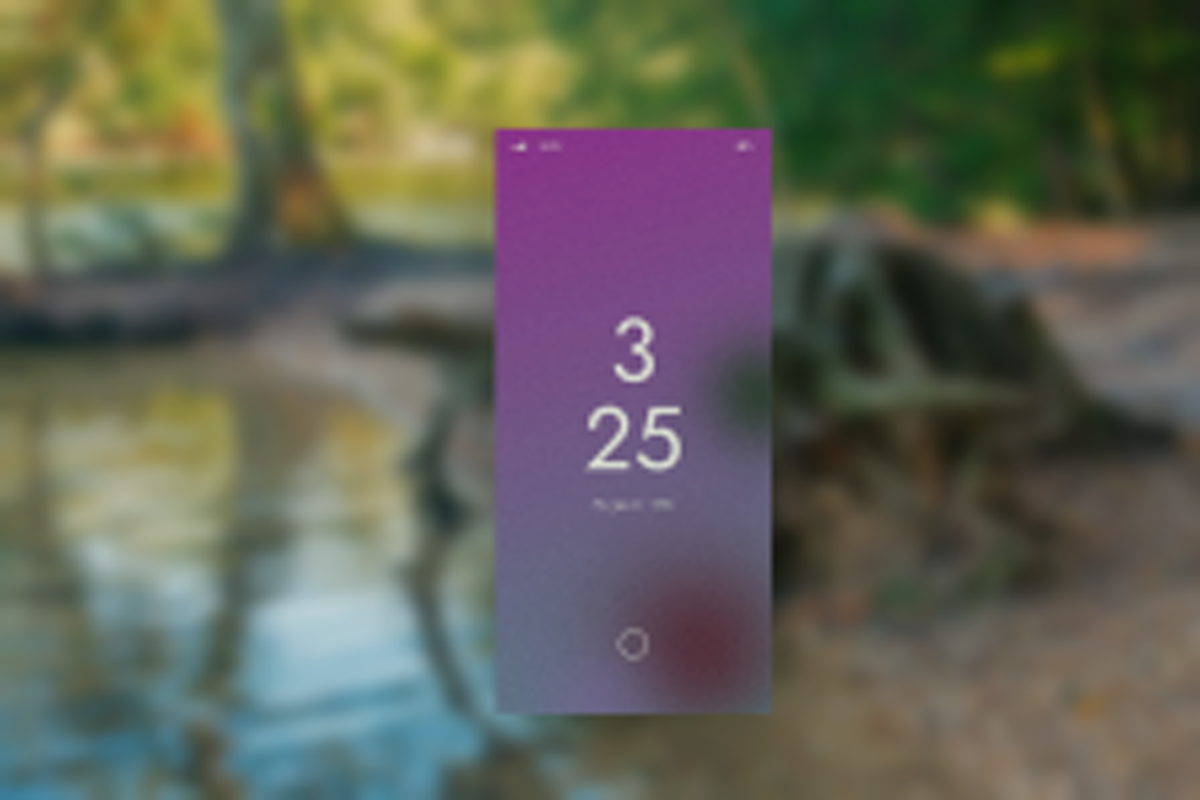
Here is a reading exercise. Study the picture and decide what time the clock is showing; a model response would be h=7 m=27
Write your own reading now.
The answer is h=3 m=25
